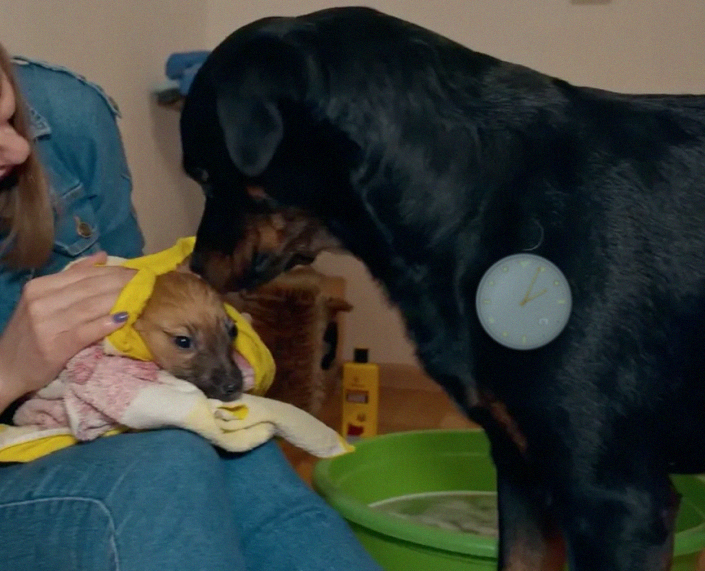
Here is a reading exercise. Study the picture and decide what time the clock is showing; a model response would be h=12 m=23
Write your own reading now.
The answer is h=2 m=4
